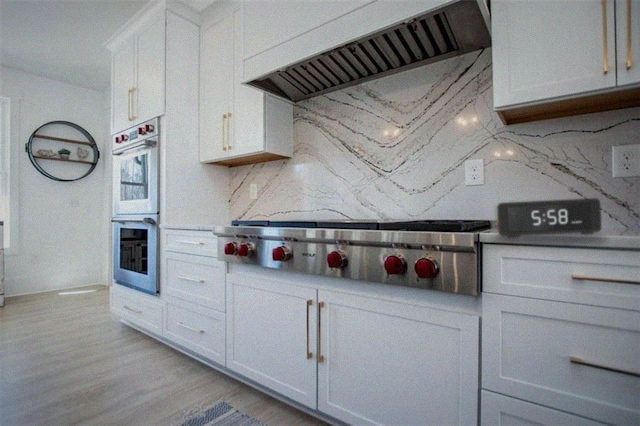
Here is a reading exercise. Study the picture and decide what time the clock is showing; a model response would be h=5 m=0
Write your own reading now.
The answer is h=5 m=58
